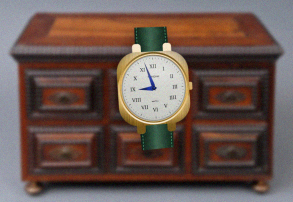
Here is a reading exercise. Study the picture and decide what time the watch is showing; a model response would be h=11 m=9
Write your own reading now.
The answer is h=8 m=57
